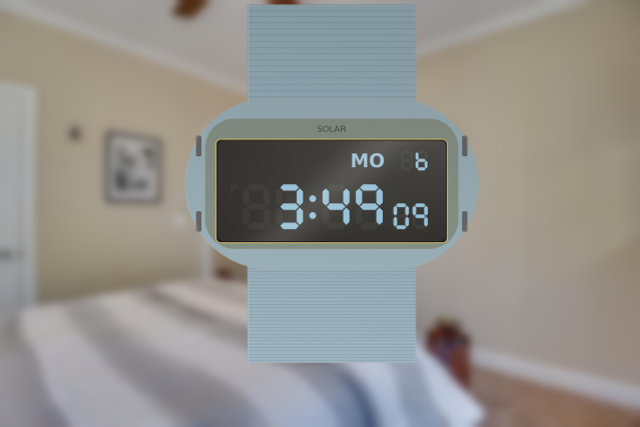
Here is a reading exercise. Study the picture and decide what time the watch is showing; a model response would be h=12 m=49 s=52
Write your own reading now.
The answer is h=3 m=49 s=9
